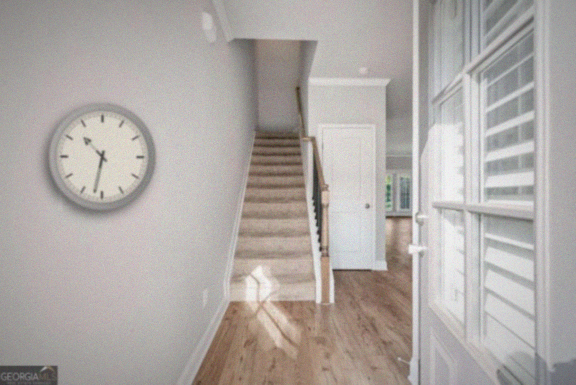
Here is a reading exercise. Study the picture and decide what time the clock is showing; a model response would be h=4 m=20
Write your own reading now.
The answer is h=10 m=32
